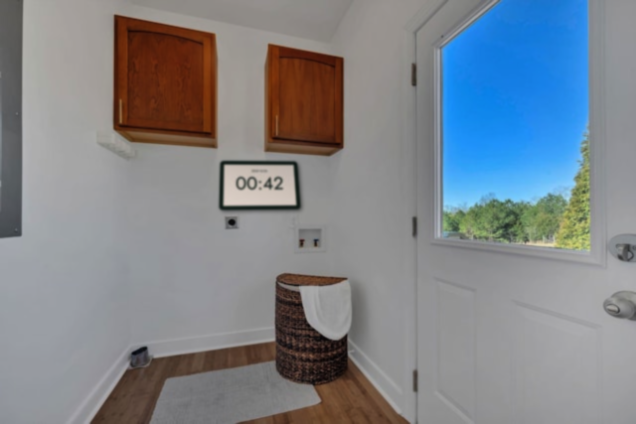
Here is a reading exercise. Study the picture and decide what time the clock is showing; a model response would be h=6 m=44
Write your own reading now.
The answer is h=0 m=42
